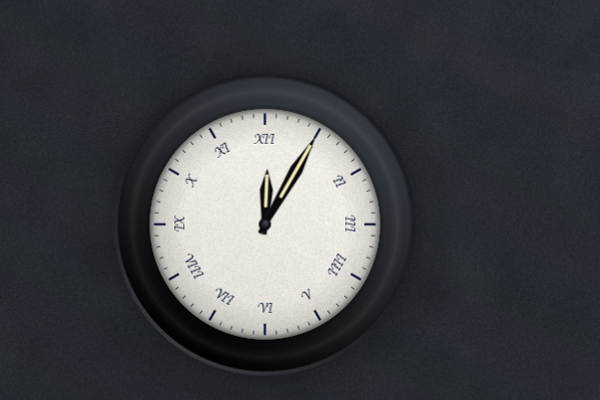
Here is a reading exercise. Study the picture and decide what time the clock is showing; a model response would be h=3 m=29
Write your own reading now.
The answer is h=12 m=5
